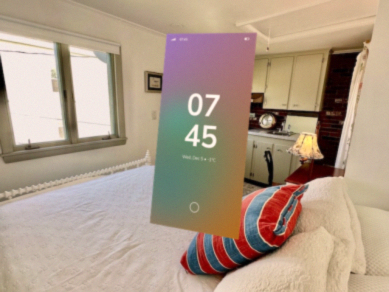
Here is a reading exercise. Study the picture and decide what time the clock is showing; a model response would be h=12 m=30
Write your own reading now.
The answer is h=7 m=45
